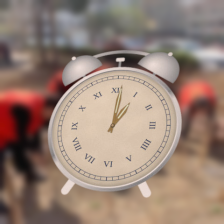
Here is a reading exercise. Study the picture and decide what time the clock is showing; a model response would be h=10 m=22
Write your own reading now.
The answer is h=1 m=1
